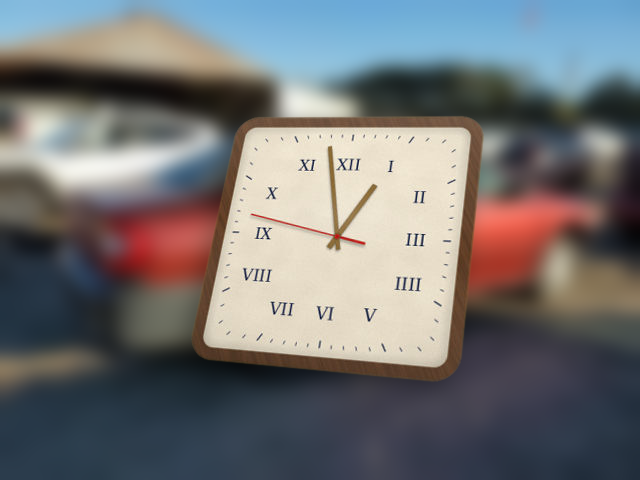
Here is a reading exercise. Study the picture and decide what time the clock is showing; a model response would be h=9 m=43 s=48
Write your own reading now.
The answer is h=12 m=57 s=47
